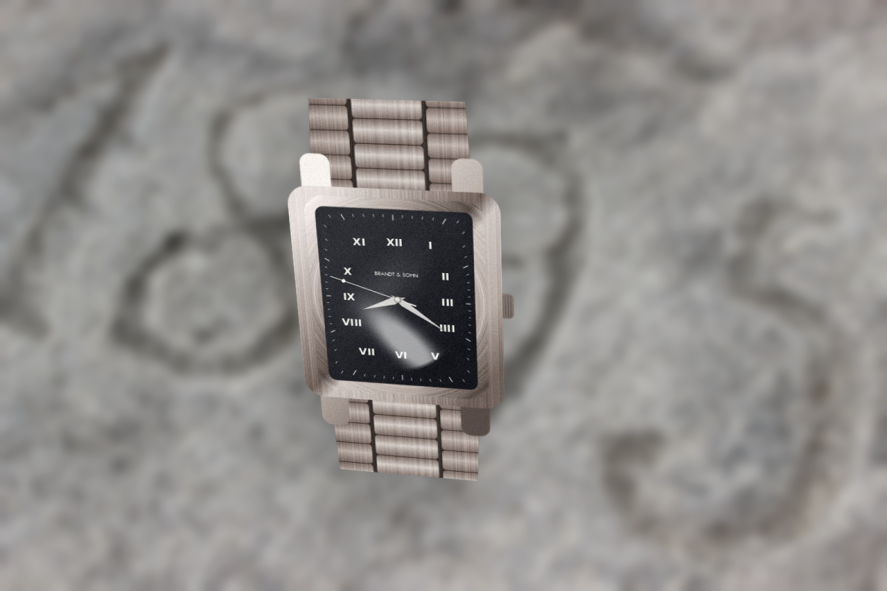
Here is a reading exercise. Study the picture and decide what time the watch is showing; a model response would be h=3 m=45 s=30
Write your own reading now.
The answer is h=8 m=20 s=48
